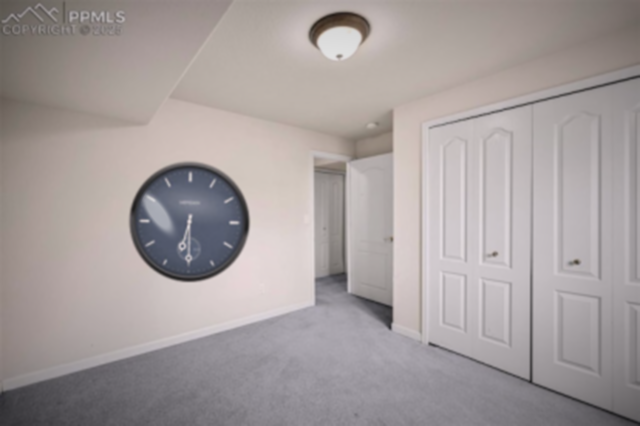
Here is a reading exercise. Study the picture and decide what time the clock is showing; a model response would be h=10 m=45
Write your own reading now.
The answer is h=6 m=30
